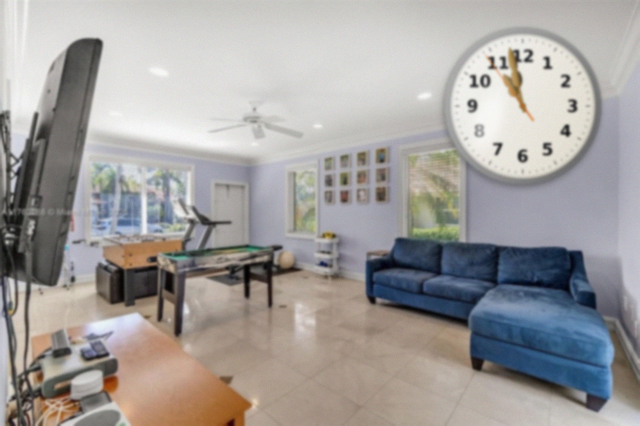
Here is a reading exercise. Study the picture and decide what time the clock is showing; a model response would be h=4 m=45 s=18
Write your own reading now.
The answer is h=10 m=57 s=54
